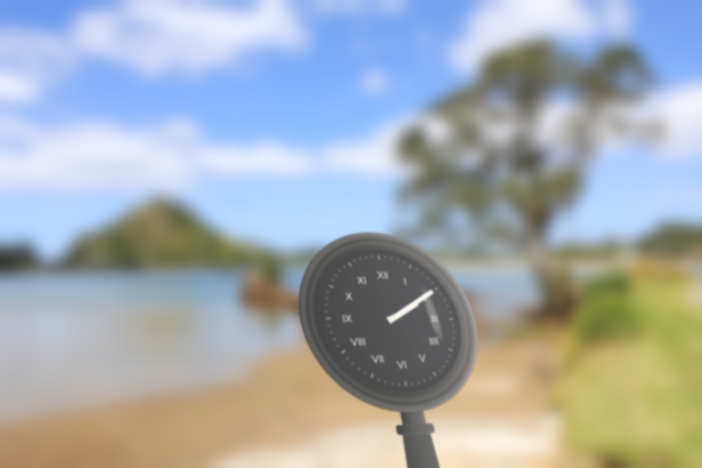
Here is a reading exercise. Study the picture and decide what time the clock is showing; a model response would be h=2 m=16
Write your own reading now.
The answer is h=2 m=10
